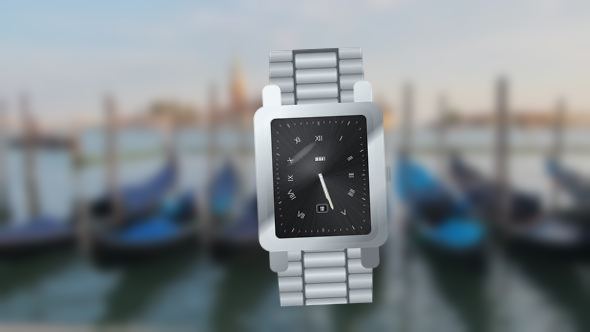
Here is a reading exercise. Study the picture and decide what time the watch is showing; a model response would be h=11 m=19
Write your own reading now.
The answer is h=5 m=27
